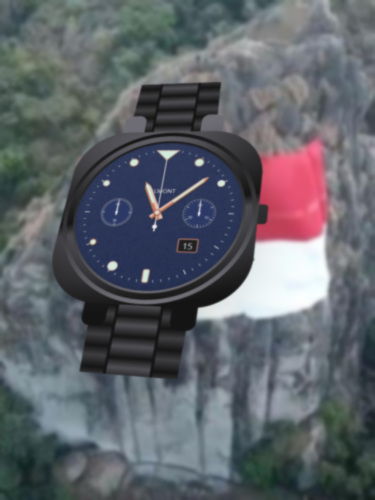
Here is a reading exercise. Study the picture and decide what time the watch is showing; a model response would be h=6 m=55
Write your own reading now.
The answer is h=11 m=8
